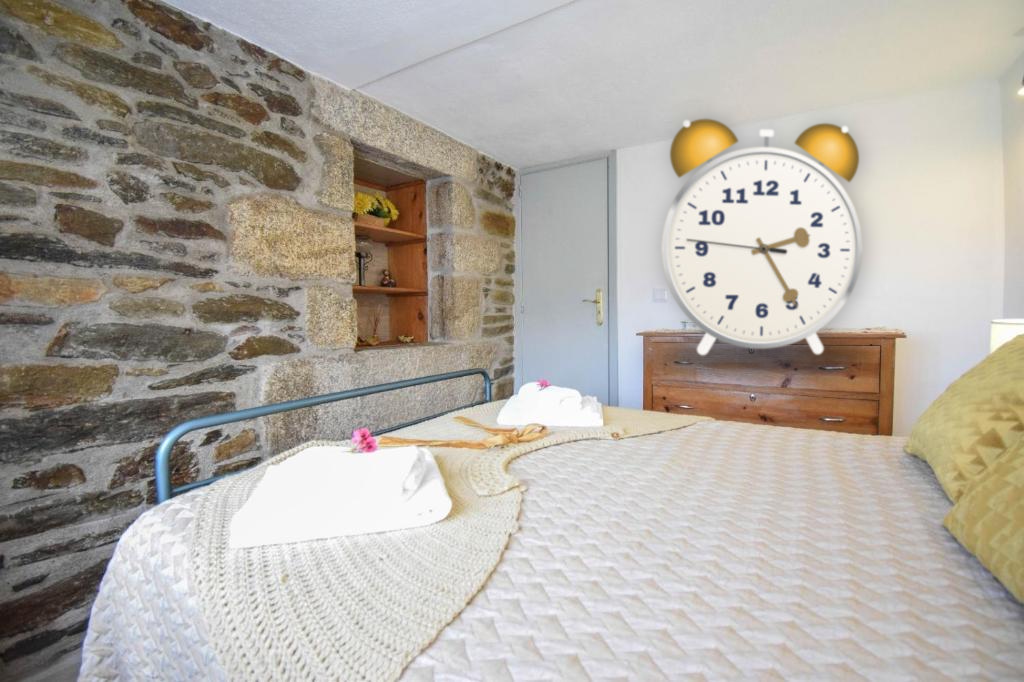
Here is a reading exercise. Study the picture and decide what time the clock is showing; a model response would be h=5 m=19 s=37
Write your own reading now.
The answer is h=2 m=24 s=46
